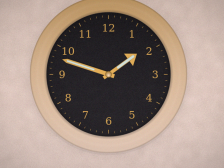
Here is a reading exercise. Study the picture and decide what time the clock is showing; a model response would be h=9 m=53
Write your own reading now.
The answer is h=1 m=48
